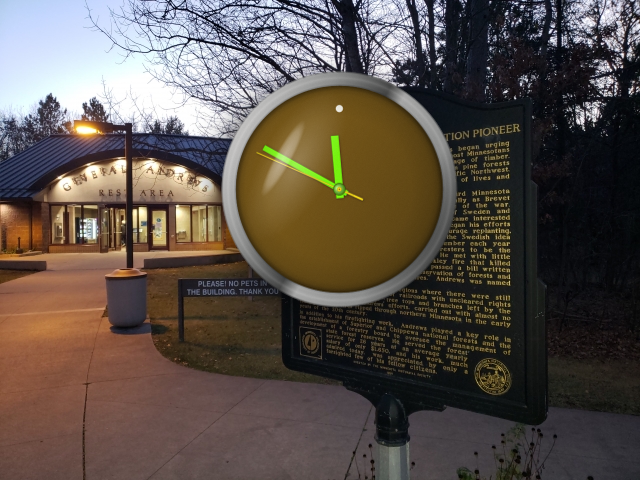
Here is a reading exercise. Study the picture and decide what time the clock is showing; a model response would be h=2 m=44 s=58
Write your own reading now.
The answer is h=11 m=49 s=49
